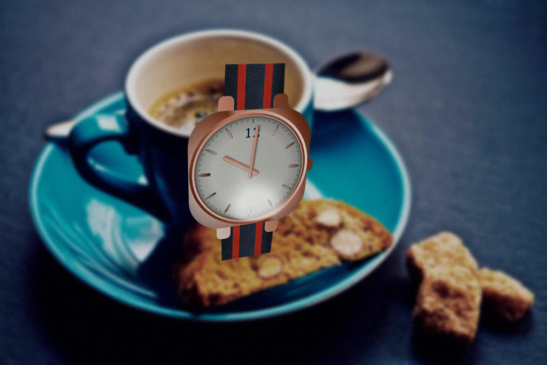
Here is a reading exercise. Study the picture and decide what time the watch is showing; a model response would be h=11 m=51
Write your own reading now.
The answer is h=10 m=1
